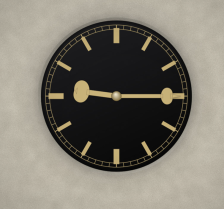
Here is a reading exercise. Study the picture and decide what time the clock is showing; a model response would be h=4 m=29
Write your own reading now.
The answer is h=9 m=15
